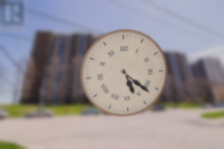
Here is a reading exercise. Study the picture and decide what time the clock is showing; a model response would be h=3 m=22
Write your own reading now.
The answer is h=5 m=22
